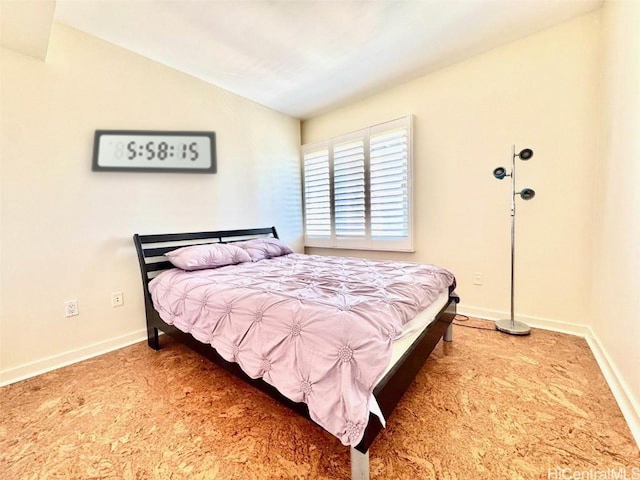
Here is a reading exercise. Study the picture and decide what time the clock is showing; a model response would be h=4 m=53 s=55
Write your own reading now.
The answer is h=5 m=58 s=15
